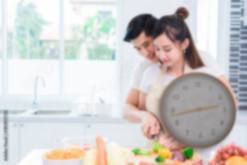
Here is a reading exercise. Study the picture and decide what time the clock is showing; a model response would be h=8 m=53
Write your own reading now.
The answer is h=2 m=43
